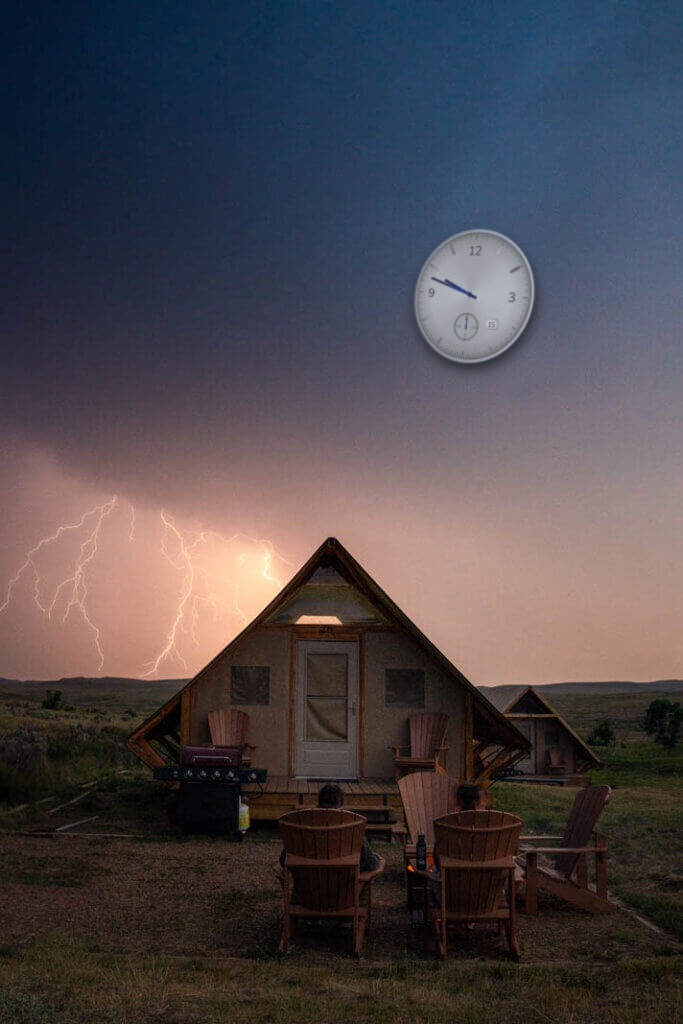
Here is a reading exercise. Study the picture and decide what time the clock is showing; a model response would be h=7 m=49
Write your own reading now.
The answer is h=9 m=48
